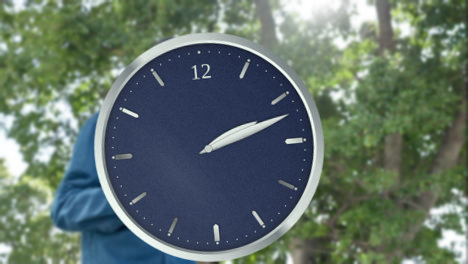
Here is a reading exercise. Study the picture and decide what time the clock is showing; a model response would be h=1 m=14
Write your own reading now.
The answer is h=2 m=12
